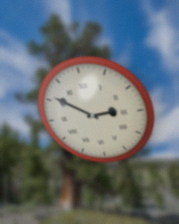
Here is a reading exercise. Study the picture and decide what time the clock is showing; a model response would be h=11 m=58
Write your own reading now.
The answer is h=2 m=51
